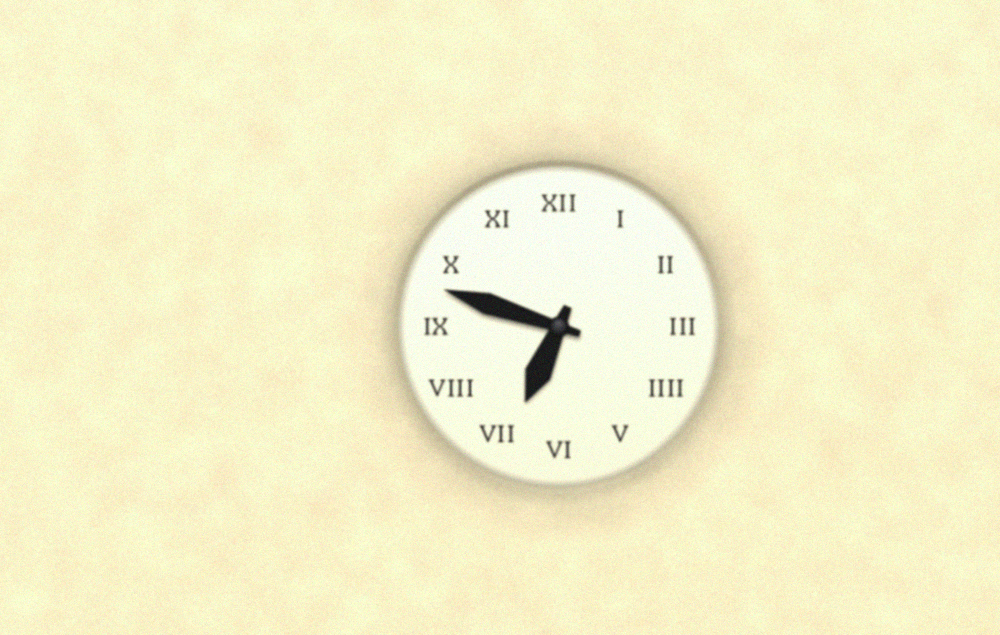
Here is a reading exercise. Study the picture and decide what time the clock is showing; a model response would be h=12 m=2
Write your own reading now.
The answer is h=6 m=48
